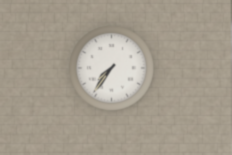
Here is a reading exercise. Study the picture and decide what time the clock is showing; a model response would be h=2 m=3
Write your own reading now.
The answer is h=7 m=36
